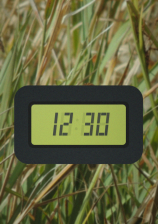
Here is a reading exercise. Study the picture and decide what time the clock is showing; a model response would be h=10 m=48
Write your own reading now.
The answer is h=12 m=30
